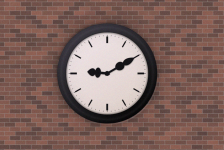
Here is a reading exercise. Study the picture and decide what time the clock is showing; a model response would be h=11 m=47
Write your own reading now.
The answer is h=9 m=10
